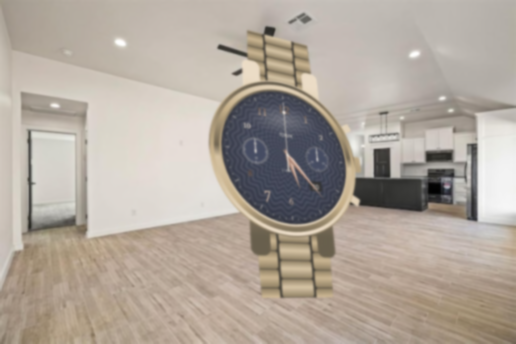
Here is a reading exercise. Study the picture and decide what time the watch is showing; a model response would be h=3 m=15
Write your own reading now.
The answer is h=5 m=23
